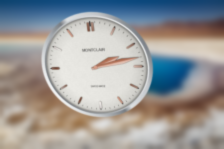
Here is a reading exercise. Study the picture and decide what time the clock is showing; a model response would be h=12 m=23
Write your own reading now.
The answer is h=2 m=13
